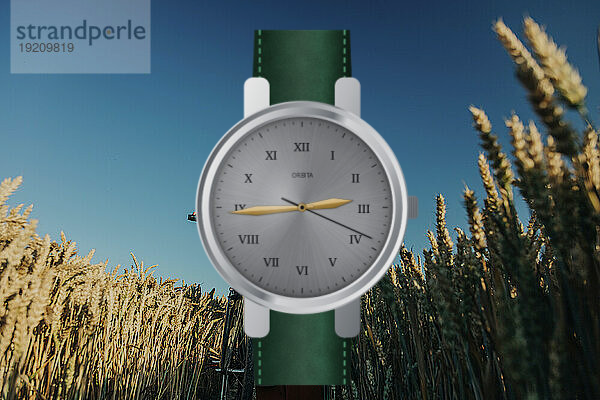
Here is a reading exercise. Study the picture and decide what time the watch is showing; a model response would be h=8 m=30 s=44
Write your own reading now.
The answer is h=2 m=44 s=19
